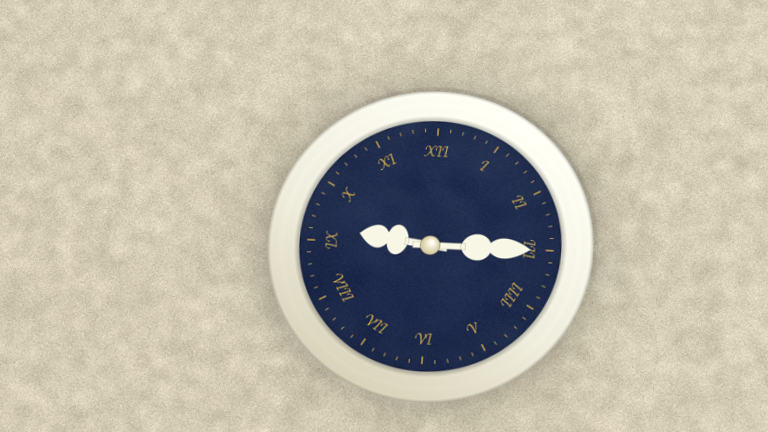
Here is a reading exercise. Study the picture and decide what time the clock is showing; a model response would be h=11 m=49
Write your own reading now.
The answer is h=9 m=15
